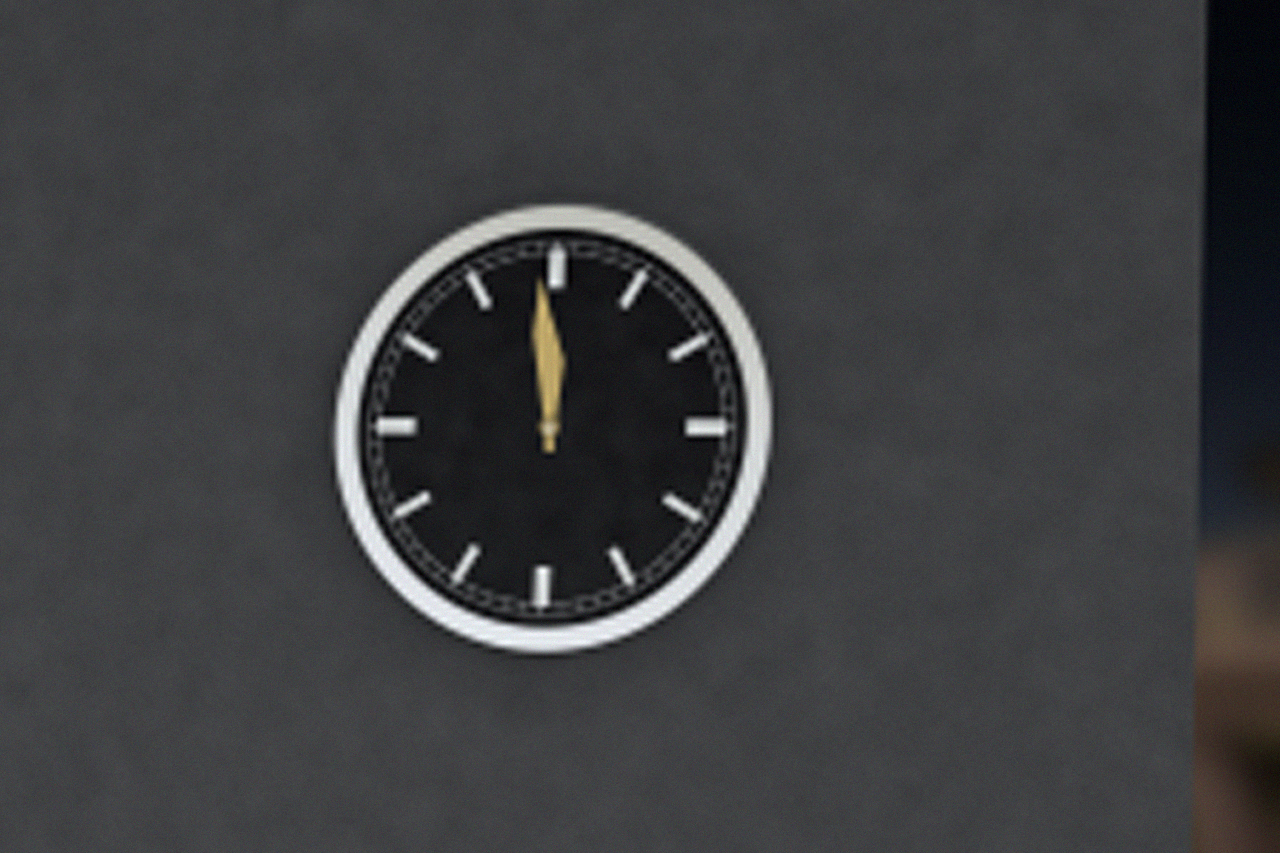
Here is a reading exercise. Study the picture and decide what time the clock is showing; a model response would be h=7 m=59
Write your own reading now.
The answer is h=11 m=59
